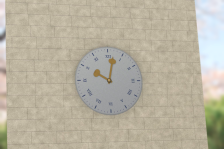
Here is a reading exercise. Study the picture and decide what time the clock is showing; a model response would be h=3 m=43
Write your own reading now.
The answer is h=10 m=2
